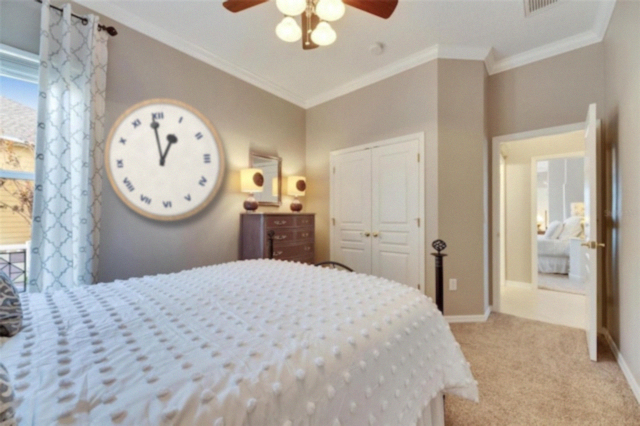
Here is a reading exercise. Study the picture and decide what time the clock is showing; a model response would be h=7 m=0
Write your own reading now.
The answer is h=12 m=59
